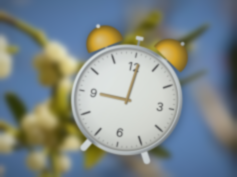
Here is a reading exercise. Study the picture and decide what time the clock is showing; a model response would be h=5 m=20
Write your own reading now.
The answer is h=9 m=1
